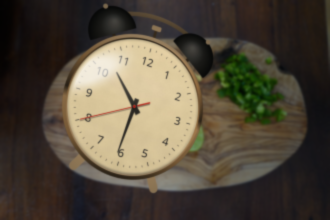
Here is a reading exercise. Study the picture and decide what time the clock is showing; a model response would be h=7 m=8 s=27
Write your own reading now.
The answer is h=10 m=30 s=40
